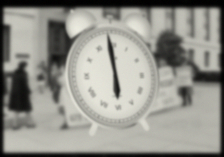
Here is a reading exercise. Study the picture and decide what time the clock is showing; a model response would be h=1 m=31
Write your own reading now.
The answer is h=5 m=59
